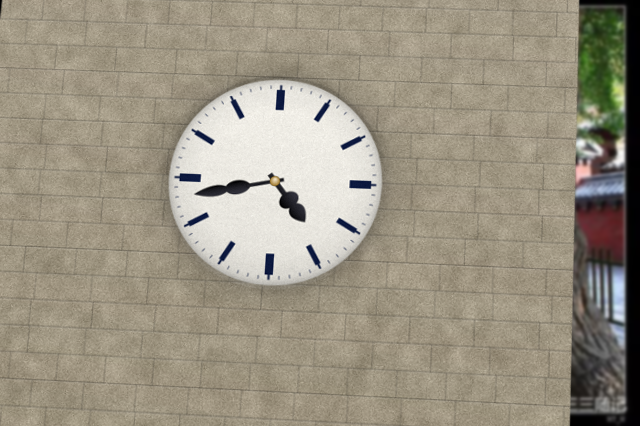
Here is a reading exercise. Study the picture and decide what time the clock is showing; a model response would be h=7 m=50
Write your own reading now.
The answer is h=4 m=43
